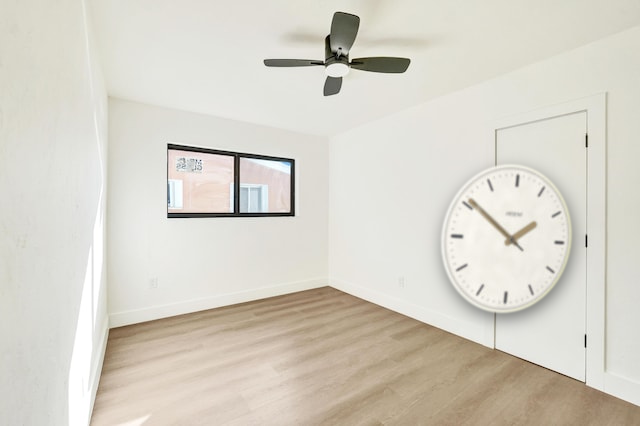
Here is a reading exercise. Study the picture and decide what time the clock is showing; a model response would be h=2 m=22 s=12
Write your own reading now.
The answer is h=1 m=50 s=51
